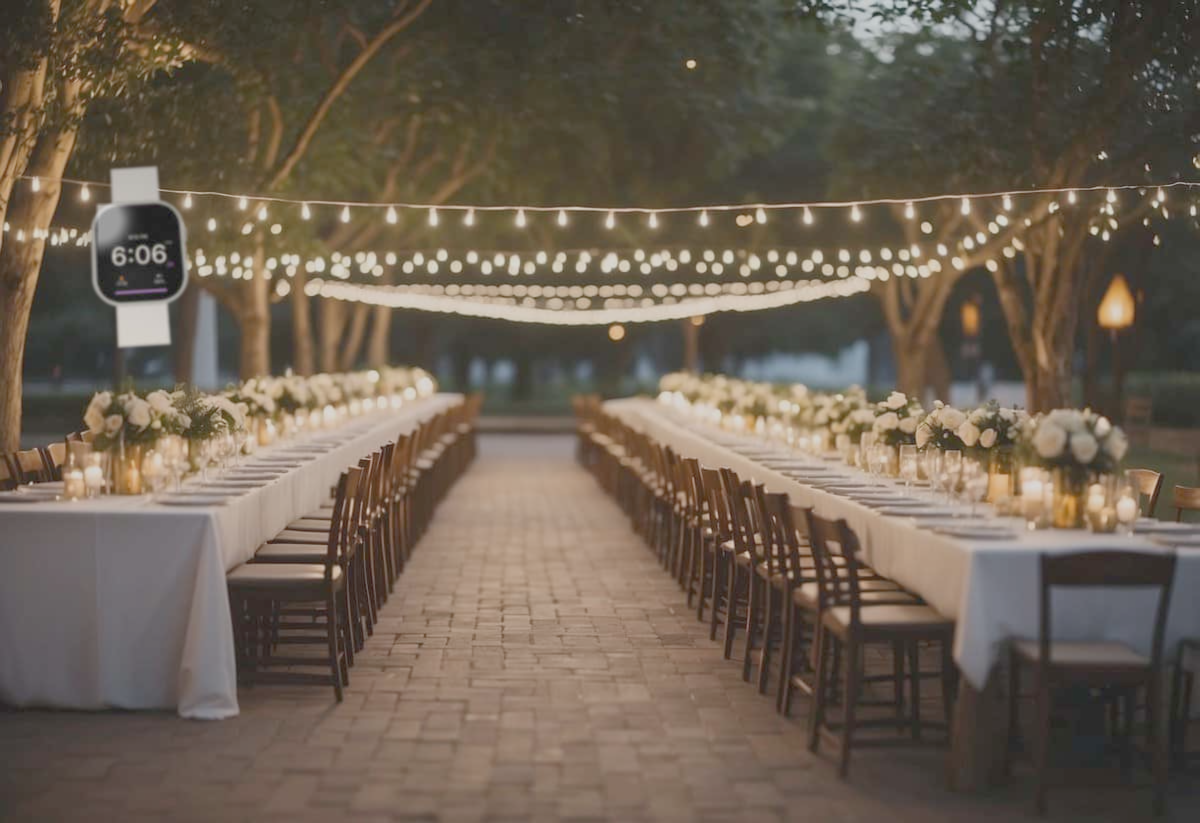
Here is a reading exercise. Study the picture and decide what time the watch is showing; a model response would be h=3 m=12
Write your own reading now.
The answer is h=6 m=6
